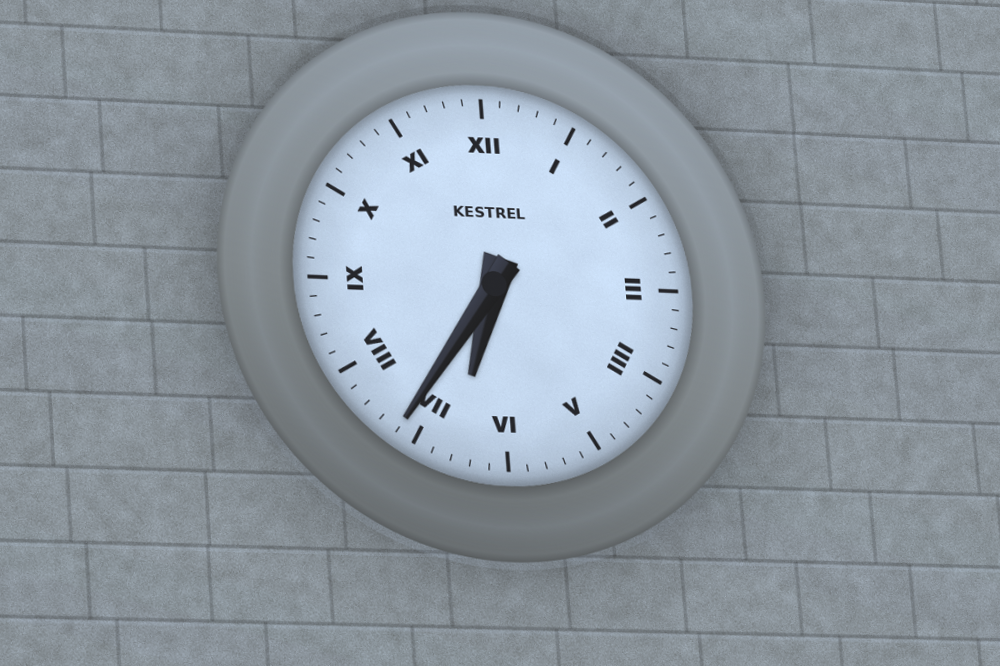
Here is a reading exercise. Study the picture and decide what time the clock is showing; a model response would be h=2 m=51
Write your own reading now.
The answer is h=6 m=36
